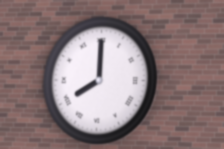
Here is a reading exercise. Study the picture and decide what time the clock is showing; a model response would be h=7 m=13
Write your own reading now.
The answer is h=8 m=0
